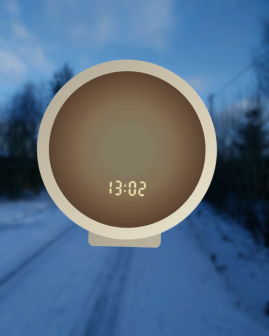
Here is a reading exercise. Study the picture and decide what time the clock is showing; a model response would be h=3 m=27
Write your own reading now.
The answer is h=13 m=2
